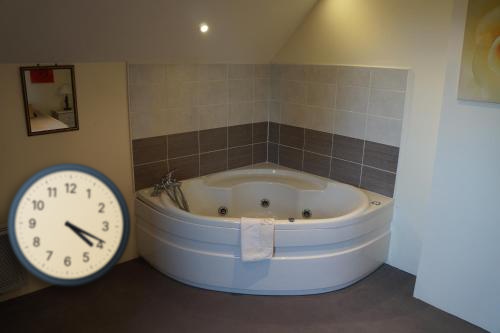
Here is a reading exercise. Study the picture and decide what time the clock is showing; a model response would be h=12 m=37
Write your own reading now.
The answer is h=4 m=19
